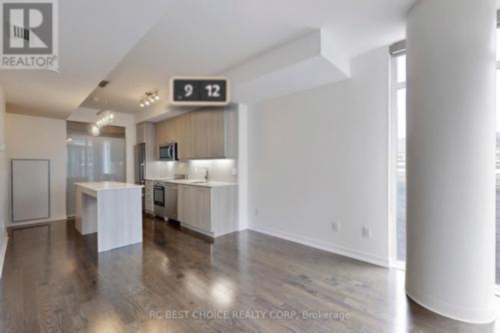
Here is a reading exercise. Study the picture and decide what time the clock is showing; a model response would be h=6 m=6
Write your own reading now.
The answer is h=9 m=12
